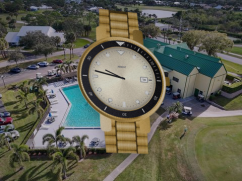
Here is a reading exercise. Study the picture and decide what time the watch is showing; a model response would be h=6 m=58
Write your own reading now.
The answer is h=9 m=47
